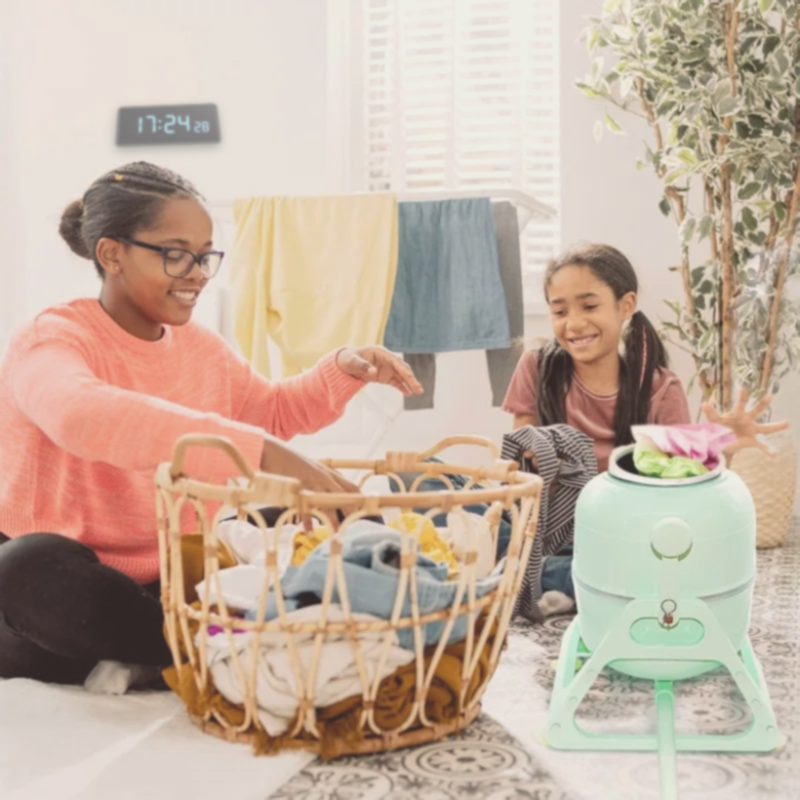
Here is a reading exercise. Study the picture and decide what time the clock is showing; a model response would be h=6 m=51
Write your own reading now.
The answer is h=17 m=24
